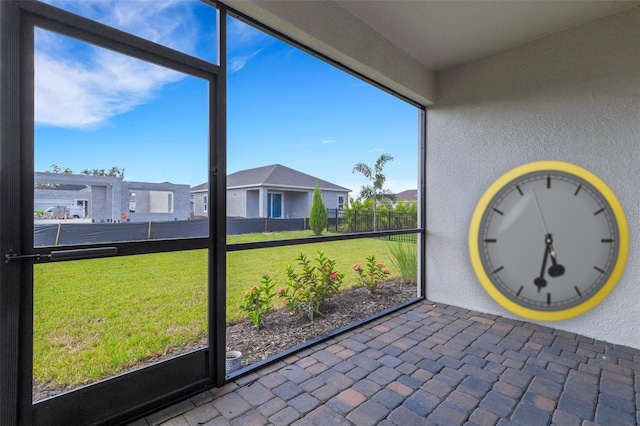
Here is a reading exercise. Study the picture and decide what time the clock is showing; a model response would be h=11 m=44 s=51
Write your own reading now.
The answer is h=5 m=31 s=57
